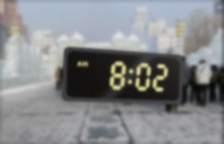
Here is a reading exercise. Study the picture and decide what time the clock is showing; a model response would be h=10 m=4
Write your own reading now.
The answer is h=8 m=2
